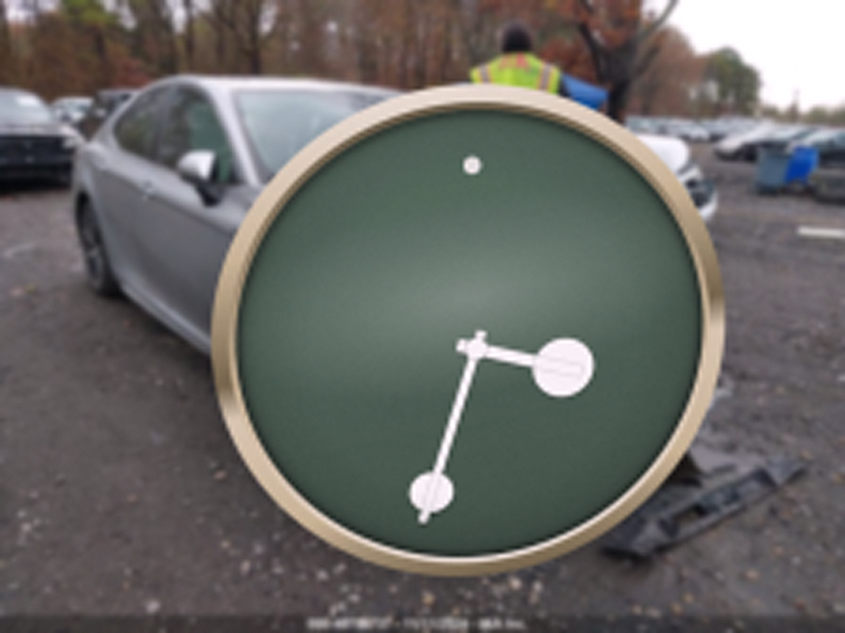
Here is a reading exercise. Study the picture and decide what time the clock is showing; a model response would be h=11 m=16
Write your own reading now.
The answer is h=3 m=33
